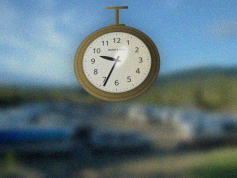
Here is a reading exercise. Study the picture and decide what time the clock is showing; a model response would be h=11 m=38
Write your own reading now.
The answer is h=9 m=34
